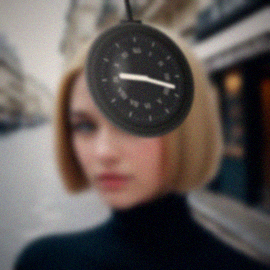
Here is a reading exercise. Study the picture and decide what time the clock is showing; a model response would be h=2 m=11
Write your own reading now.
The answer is h=9 m=18
